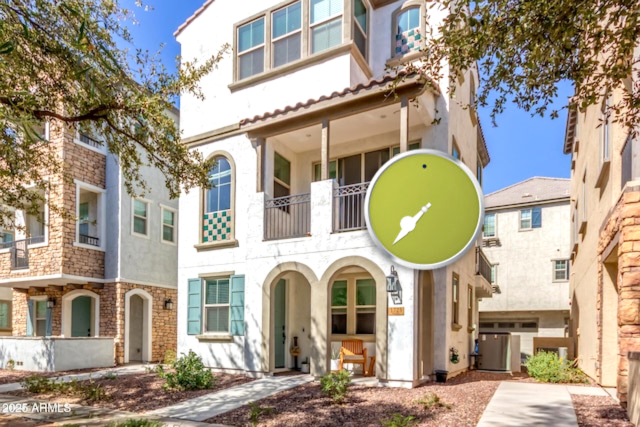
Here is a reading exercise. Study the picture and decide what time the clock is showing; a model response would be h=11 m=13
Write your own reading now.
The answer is h=7 m=37
